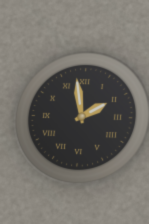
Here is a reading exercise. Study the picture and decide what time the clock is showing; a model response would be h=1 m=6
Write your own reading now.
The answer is h=1 m=58
